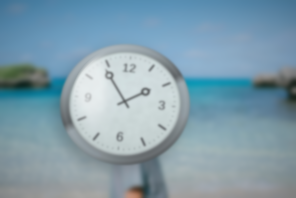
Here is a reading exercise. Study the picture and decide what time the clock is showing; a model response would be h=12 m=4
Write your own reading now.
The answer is h=1 m=54
